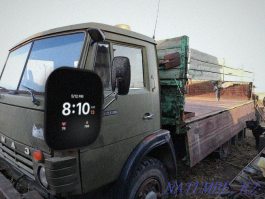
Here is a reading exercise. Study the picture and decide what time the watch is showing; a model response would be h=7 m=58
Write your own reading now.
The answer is h=8 m=10
